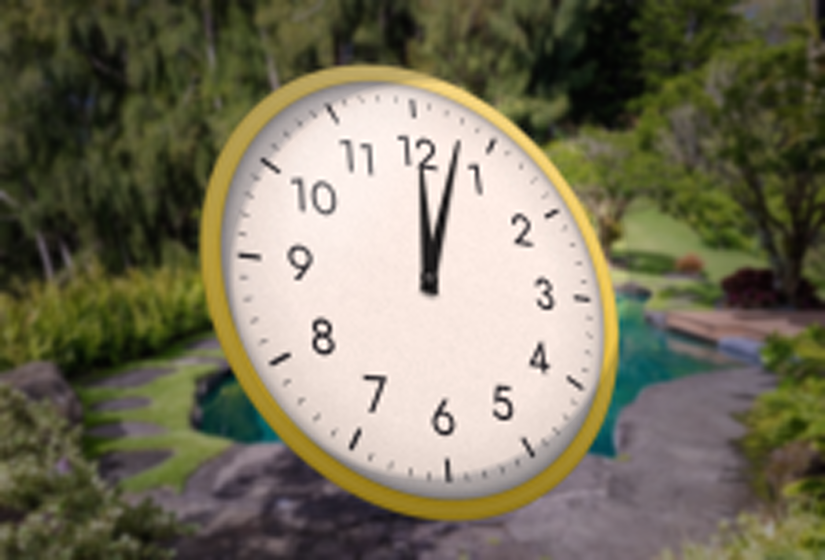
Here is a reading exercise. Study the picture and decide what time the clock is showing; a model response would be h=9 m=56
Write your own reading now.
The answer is h=12 m=3
